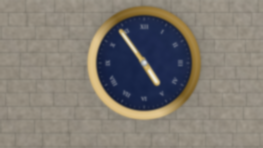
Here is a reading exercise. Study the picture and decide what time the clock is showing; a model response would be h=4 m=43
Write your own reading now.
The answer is h=4 m=54
